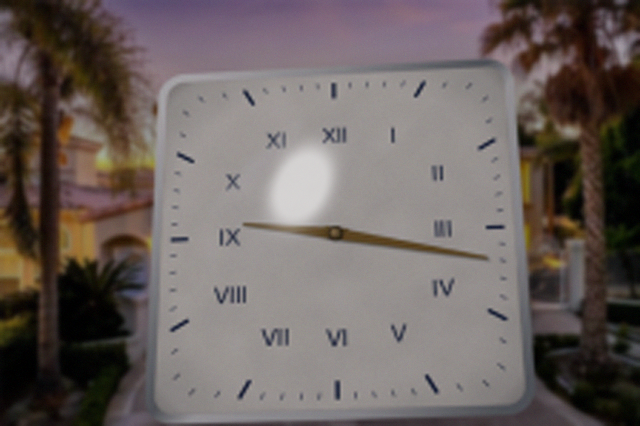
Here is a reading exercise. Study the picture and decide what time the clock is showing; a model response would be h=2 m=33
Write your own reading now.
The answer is h=9 m=17
